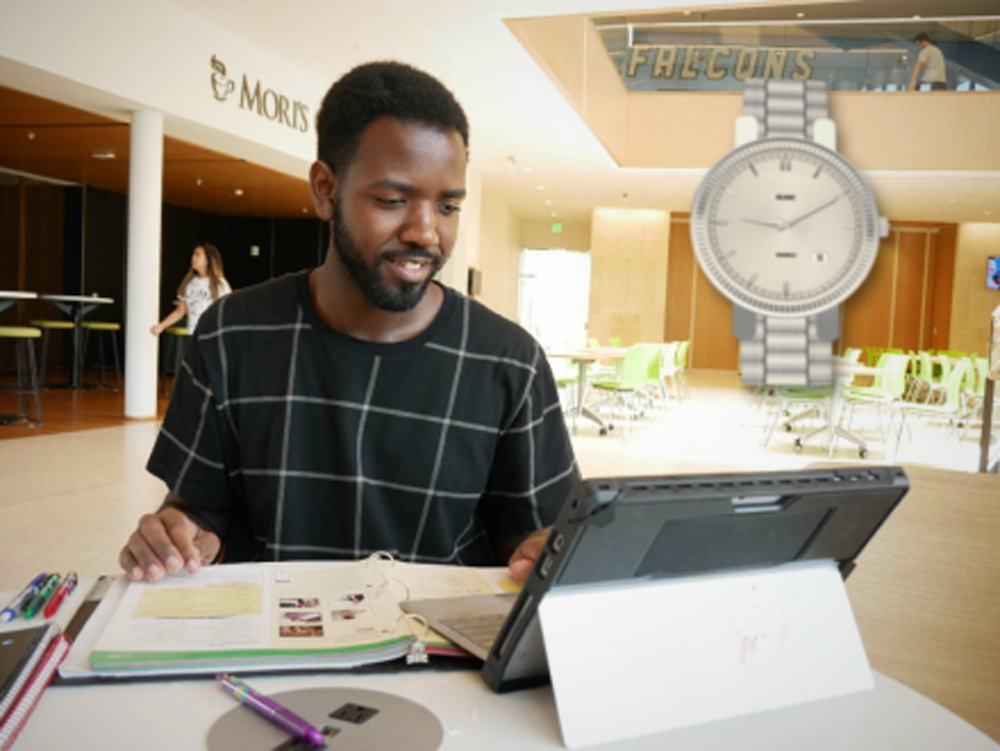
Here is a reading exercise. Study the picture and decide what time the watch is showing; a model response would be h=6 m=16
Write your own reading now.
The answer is h=9 m=10
